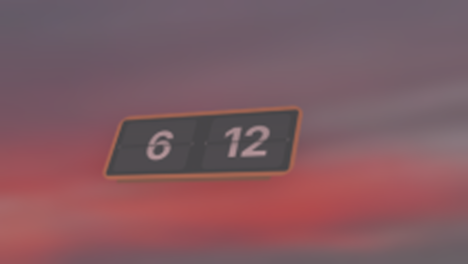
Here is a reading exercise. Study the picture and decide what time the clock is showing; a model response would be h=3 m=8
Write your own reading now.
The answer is h=6 m=12
